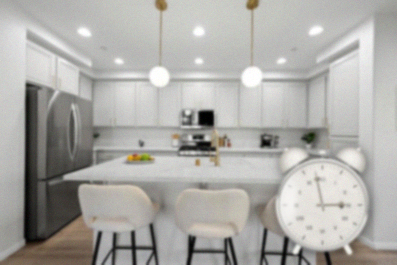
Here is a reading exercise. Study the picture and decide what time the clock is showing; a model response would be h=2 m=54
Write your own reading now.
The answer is h=2 m=58
